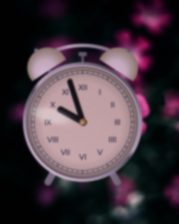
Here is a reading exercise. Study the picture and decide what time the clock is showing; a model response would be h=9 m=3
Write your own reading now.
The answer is h=9 m=57
